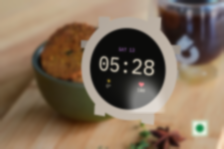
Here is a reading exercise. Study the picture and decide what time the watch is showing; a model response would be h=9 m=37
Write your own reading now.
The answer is h=5 m=28
